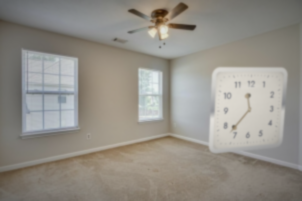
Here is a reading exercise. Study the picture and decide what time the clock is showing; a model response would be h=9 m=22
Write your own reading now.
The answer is h=11 m=37
